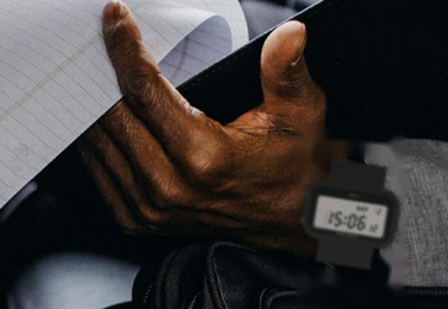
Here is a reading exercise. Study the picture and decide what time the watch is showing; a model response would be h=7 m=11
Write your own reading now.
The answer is h=15 m=6
